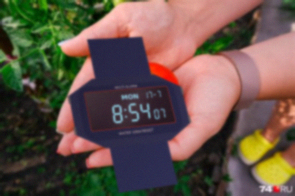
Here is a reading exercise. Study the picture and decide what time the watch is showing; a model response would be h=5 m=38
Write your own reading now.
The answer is h=8 m=54
